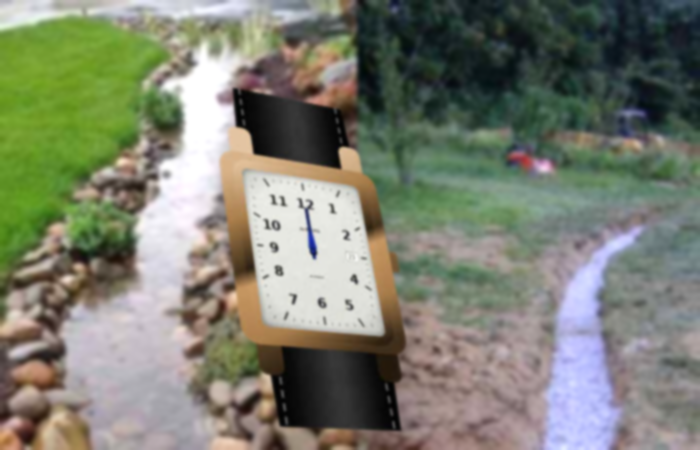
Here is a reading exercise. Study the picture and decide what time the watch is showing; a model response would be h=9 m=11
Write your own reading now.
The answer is h=12 m=0
